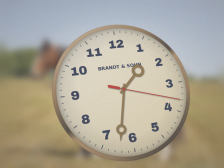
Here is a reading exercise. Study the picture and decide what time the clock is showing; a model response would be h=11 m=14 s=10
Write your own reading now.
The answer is h=1 m=32 s=18
